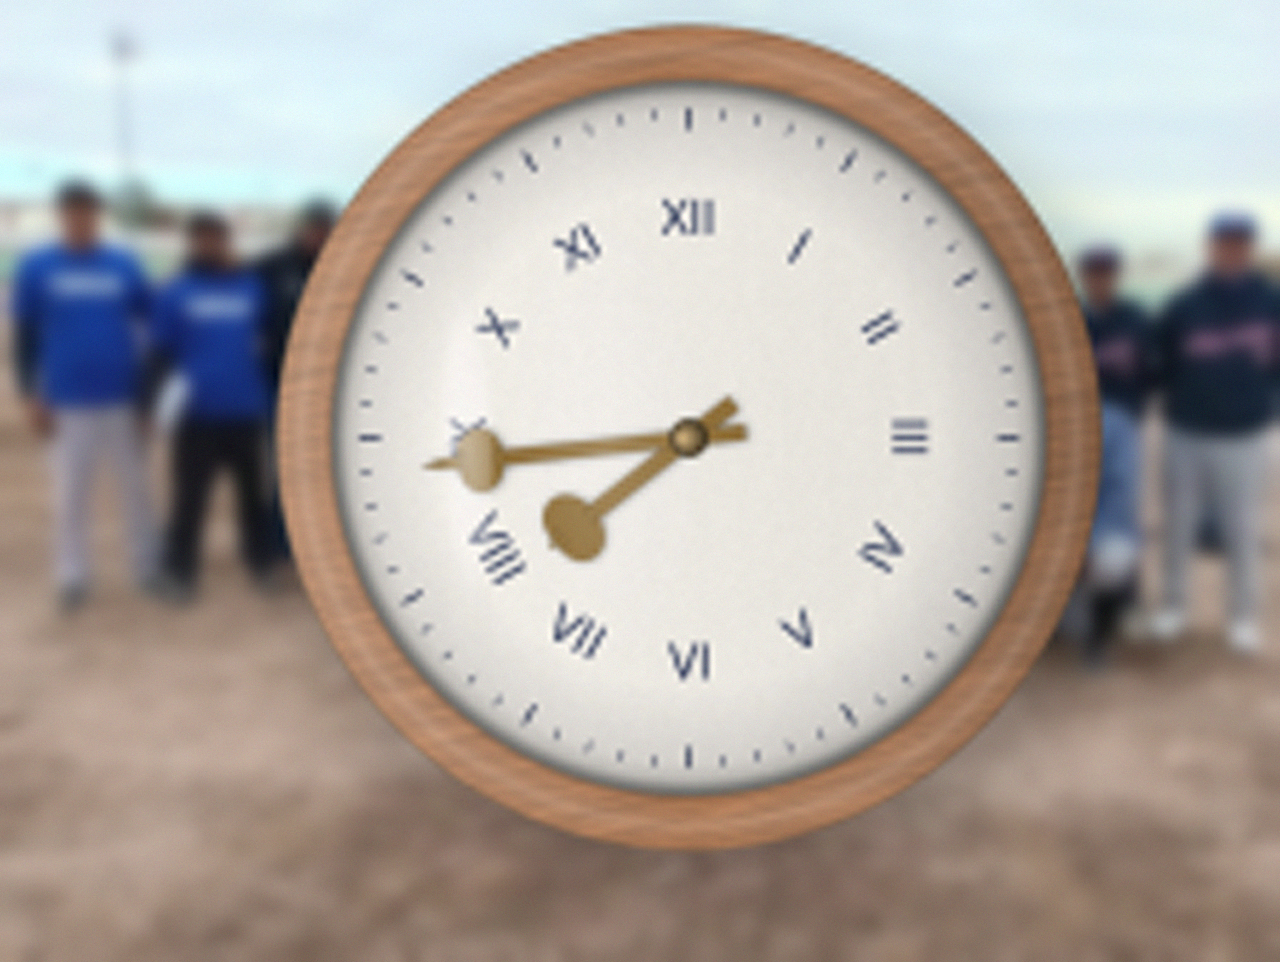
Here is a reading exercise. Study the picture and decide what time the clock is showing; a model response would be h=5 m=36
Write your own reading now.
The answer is h=7 m=44
